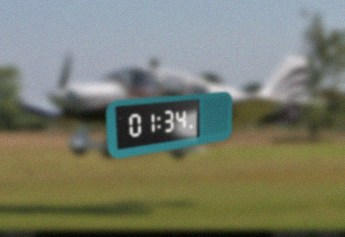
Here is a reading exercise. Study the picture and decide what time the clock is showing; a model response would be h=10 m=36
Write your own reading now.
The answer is h=1 m=34
